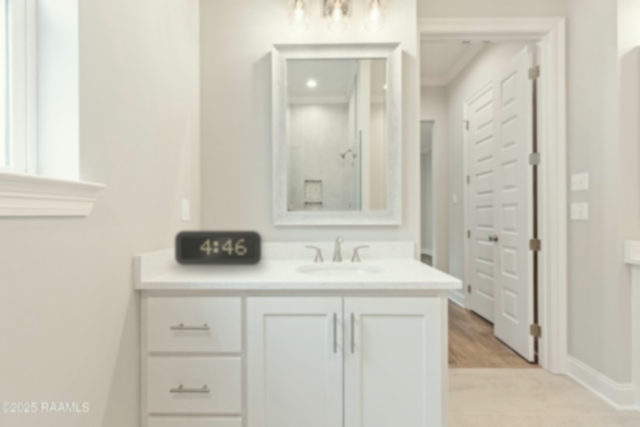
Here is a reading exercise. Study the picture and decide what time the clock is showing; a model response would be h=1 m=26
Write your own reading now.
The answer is h=4 m=46
